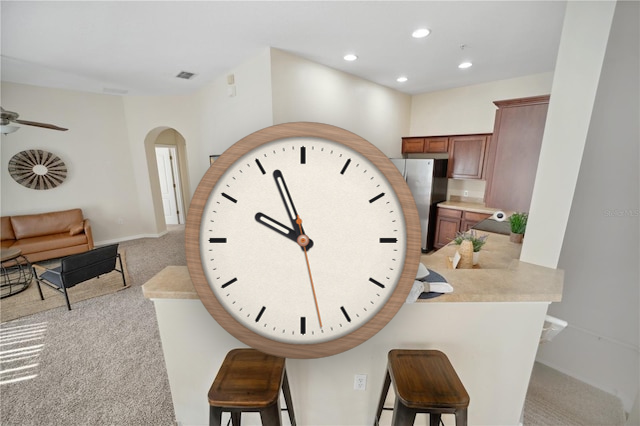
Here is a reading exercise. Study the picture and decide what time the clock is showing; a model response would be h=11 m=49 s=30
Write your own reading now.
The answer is h=9 m=56 s=28
